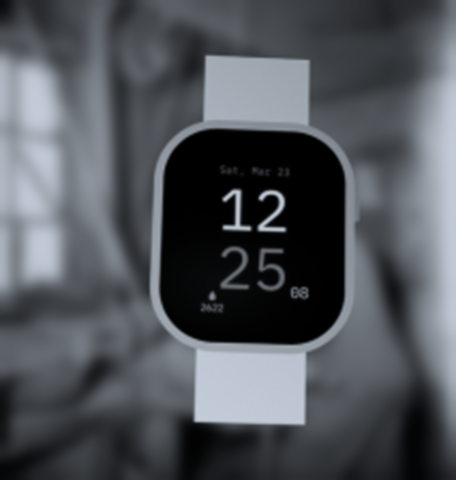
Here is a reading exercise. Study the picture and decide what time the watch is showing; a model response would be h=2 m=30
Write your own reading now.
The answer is h=12 m=25
